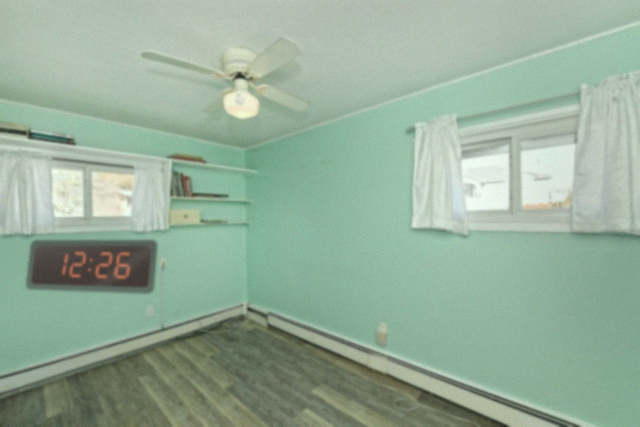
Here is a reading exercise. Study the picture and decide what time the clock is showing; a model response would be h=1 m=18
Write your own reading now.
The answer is h=12 m=26
